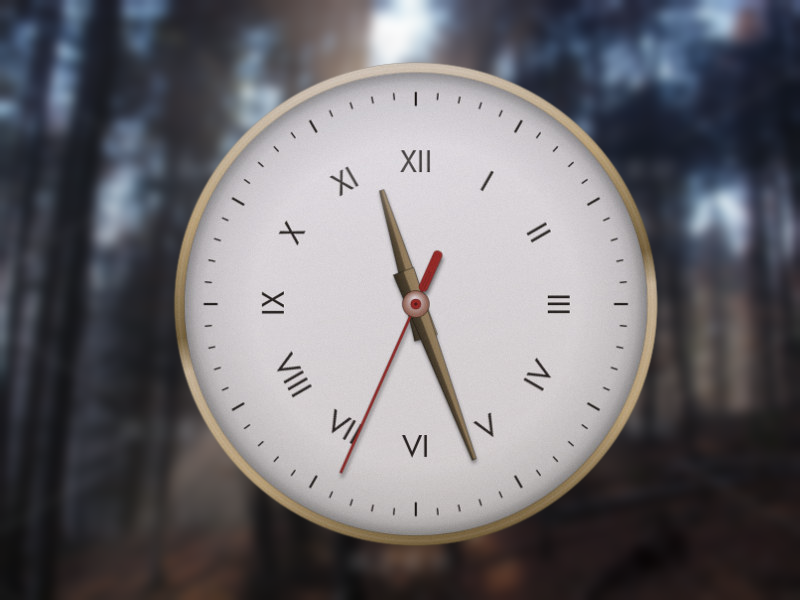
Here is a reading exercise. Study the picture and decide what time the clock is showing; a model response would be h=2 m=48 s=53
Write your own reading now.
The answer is h=11 m=26 s=34
